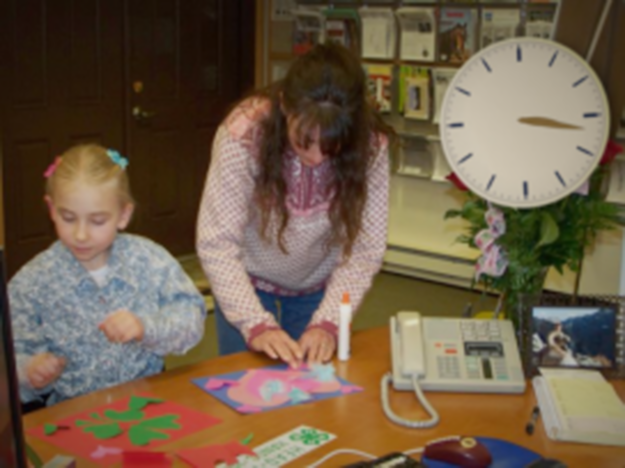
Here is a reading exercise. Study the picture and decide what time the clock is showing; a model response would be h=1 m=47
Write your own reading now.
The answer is h=3 m=17
